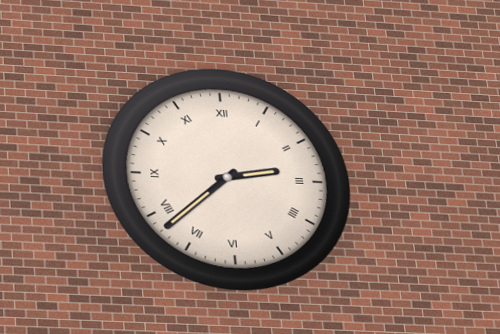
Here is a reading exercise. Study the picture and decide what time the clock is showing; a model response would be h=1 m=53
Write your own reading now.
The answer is h=2 m=38
